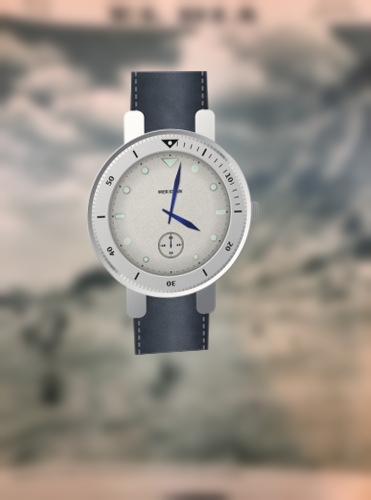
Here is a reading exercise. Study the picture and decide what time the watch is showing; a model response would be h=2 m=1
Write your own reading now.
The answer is h=4 m=2
